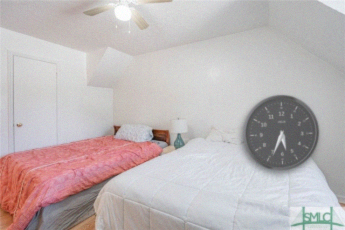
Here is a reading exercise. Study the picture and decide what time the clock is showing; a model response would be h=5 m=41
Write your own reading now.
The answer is h=5 m=34
